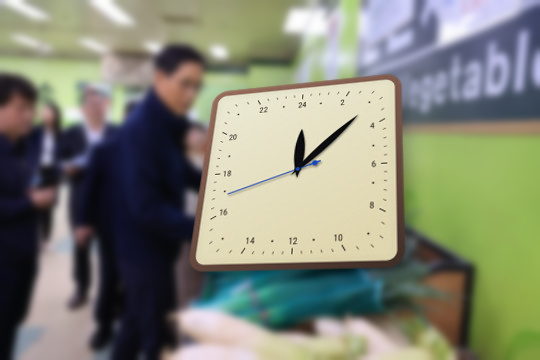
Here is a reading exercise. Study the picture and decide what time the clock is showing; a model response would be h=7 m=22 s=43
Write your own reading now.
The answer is h=0 m=7 s=42
